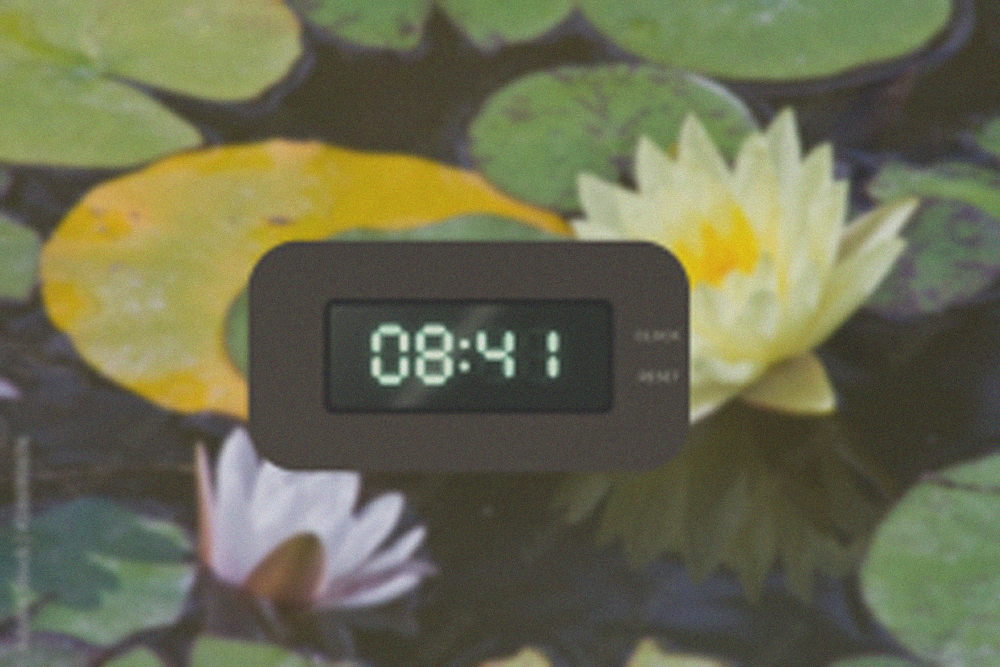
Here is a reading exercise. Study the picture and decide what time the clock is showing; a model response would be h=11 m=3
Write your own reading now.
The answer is h=8 m=41
